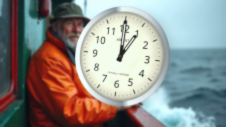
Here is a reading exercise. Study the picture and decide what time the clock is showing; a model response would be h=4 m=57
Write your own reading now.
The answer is h=1 m=0
